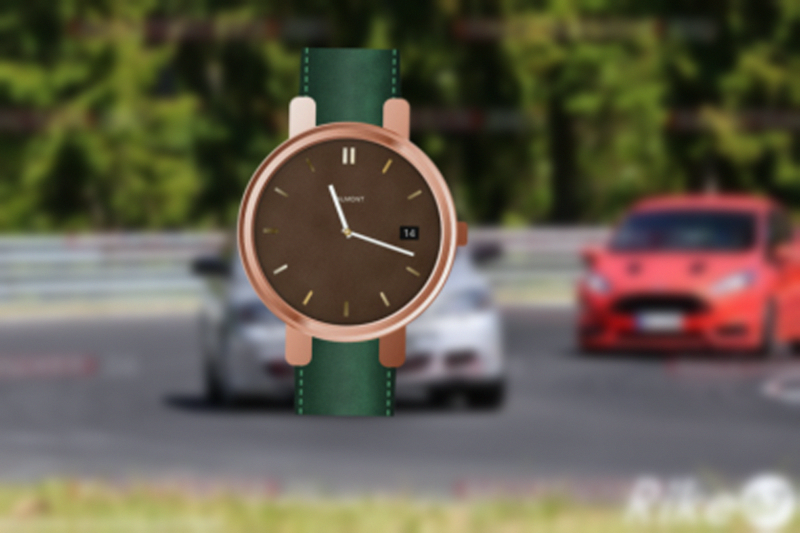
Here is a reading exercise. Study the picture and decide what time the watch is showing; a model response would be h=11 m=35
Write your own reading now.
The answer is h=11 m=18
